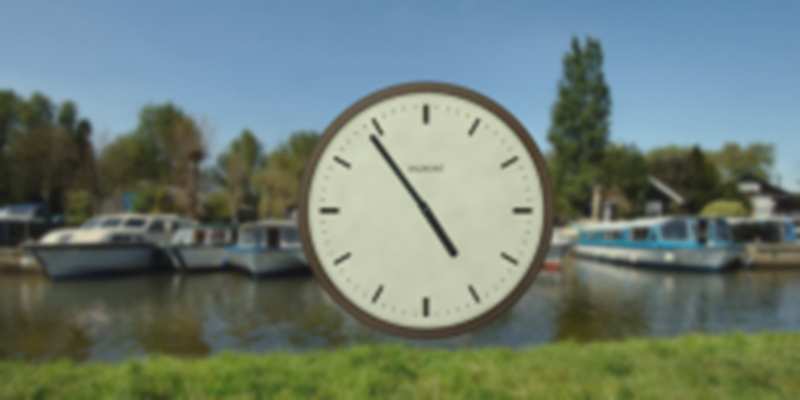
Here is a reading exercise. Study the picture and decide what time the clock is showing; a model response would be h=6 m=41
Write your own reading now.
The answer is h=4 m=54
